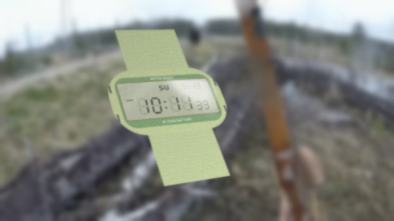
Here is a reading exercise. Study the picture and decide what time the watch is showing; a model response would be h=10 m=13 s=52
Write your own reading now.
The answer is h=10 m=11 s=39
